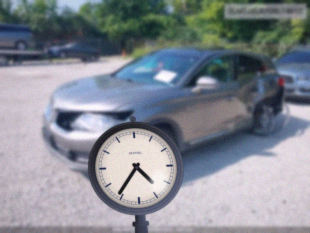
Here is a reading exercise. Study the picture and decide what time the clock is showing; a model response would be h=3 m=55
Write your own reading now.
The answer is h=4 m=36
